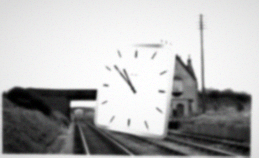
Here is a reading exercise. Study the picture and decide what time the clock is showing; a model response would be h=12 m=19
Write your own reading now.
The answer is h=10 m=52
